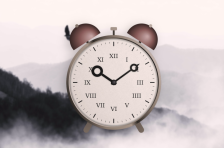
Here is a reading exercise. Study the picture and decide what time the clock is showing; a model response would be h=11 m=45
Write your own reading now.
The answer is h=10 m=9
